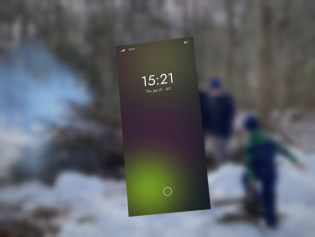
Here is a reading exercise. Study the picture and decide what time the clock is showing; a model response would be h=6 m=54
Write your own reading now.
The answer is h=15 m=21
